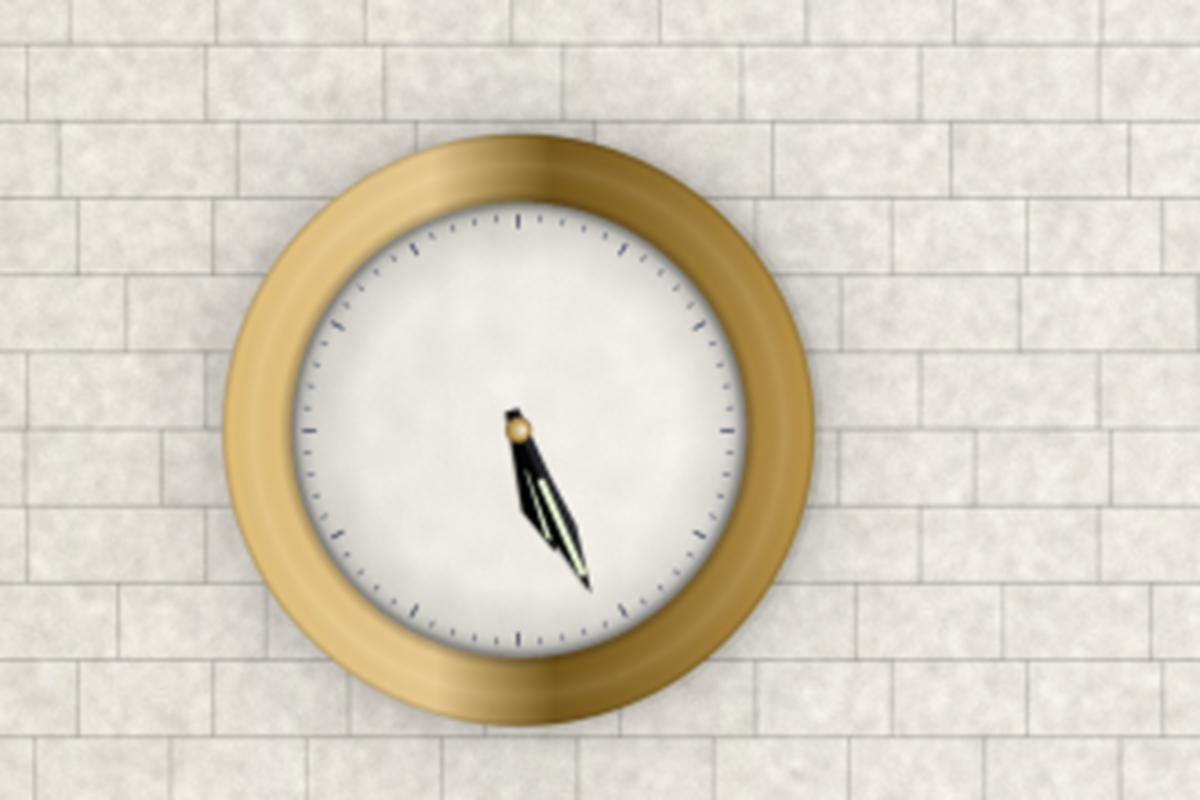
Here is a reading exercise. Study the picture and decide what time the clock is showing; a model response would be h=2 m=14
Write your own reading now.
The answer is h=5 m=26
